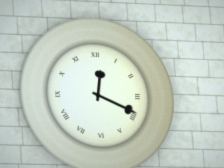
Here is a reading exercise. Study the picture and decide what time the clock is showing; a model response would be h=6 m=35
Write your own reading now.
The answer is h=12 m=19
